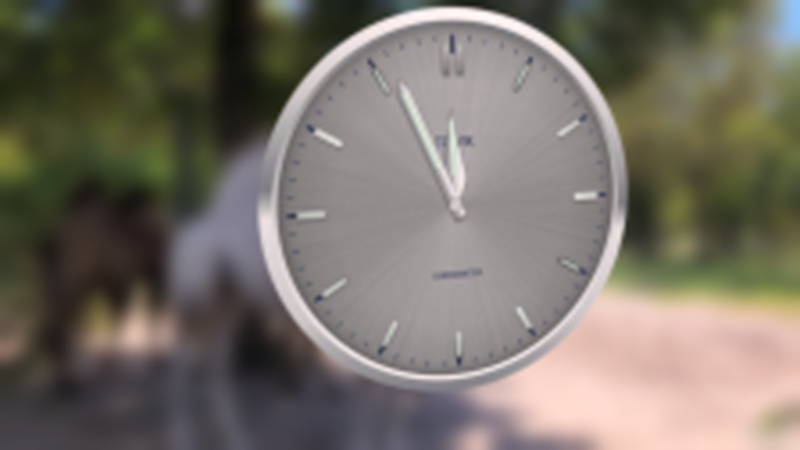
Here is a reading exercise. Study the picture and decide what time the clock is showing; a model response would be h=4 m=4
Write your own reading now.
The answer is h=11 m=56
